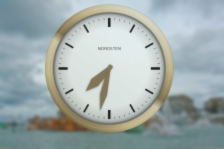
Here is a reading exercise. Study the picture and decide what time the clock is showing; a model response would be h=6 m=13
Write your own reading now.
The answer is h=7 m=32
